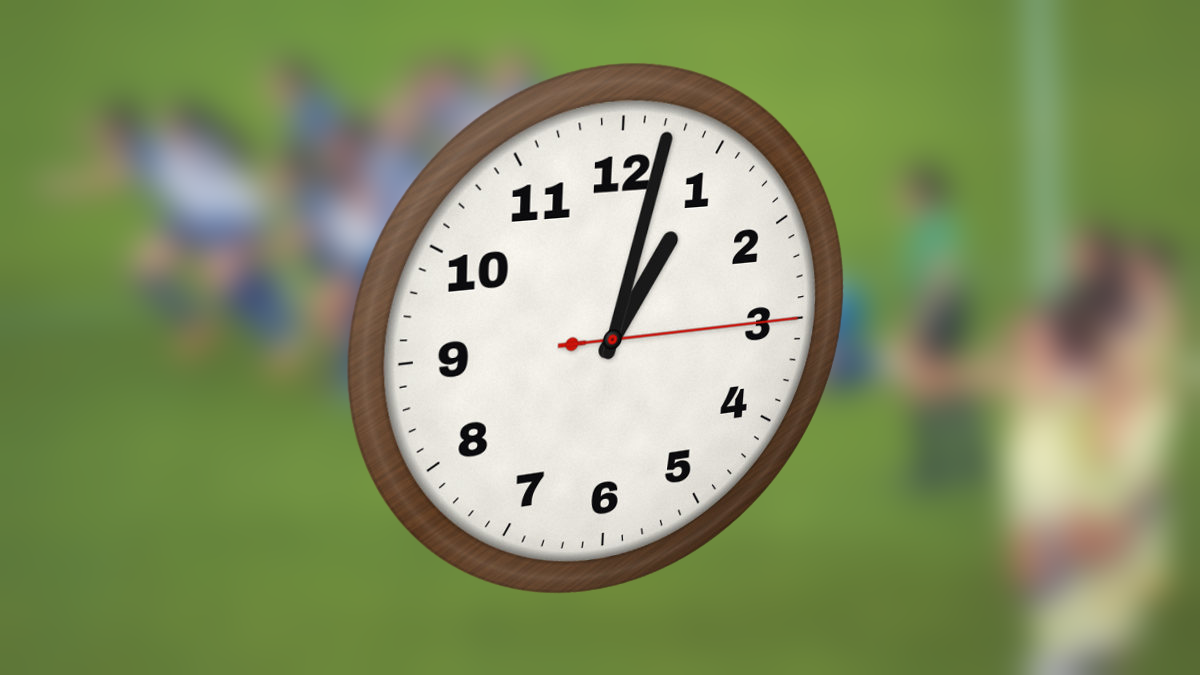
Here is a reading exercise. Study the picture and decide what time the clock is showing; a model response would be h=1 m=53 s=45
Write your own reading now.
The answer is h=1 m=2 s=15
